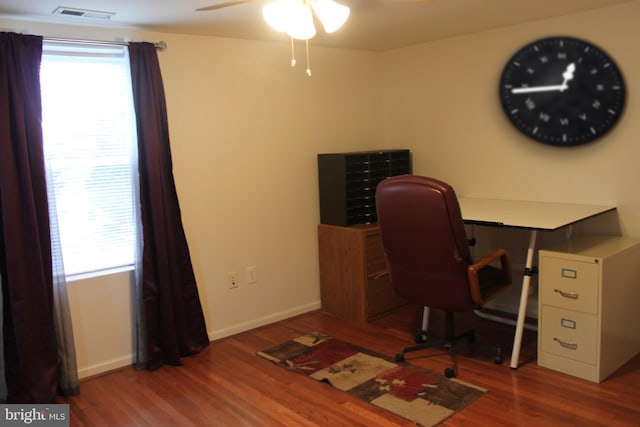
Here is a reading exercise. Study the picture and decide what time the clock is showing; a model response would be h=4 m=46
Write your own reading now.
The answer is h=12 m=44
